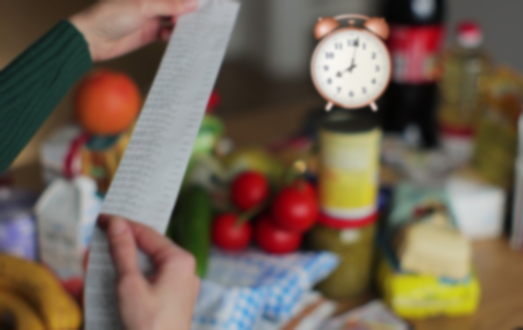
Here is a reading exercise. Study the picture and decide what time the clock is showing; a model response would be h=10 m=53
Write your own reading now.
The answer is h=8 m=2
